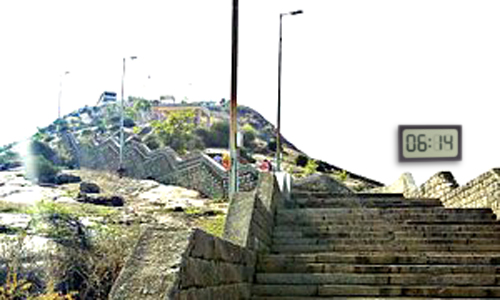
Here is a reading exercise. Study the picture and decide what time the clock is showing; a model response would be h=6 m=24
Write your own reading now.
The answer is h=6 m=14
